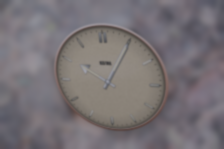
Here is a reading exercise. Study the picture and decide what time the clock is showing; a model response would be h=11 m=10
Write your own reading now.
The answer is h=10 m=5
